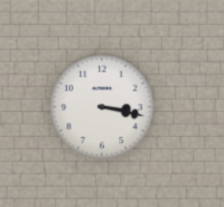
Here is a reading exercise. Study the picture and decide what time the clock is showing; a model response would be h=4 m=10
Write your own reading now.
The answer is h=3 m=17
